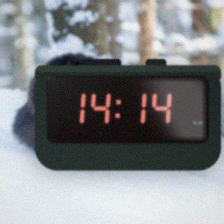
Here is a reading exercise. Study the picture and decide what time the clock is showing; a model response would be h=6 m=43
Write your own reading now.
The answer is h=14 m=14
